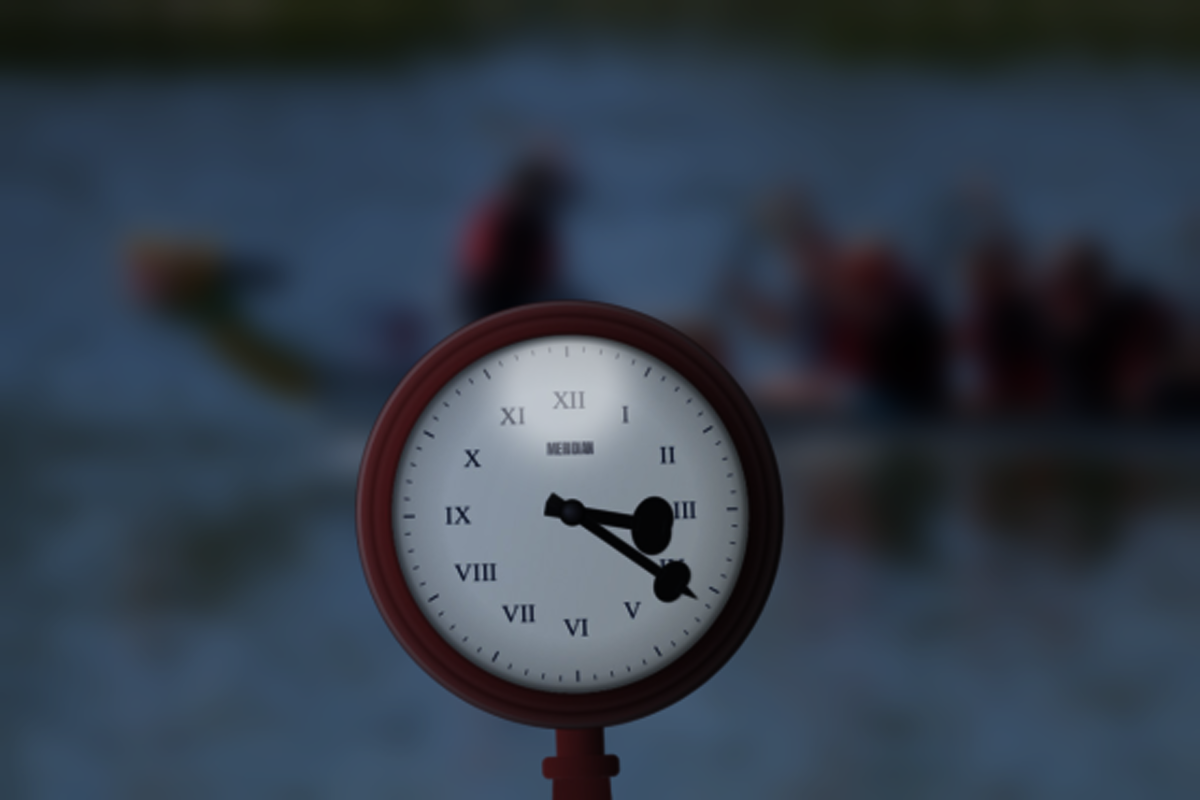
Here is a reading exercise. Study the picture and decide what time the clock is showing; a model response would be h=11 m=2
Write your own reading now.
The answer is h=3 m=21
